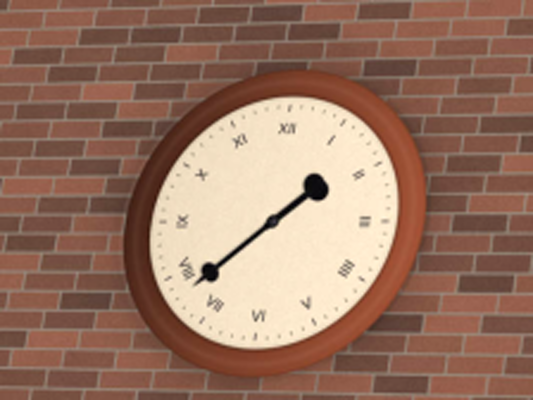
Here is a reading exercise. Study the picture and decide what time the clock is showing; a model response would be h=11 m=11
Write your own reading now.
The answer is h=1 m=38
